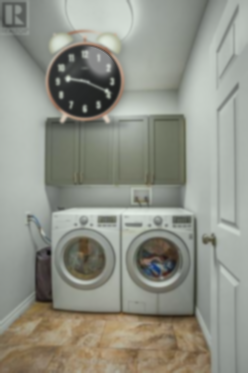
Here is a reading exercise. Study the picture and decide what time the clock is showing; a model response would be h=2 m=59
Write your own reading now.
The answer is h=9 m=19
